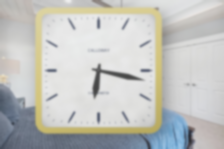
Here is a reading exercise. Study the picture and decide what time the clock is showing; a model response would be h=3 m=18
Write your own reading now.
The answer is h=6 m=17
